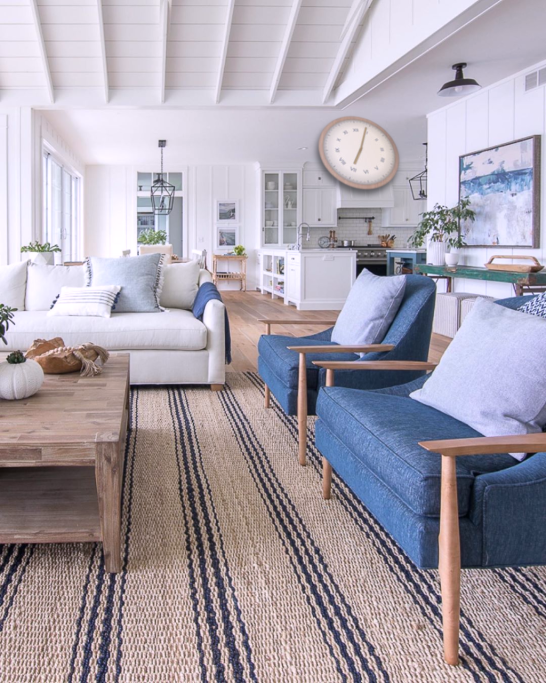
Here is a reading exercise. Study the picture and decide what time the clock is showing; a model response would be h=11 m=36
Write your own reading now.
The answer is h=7 m=4
